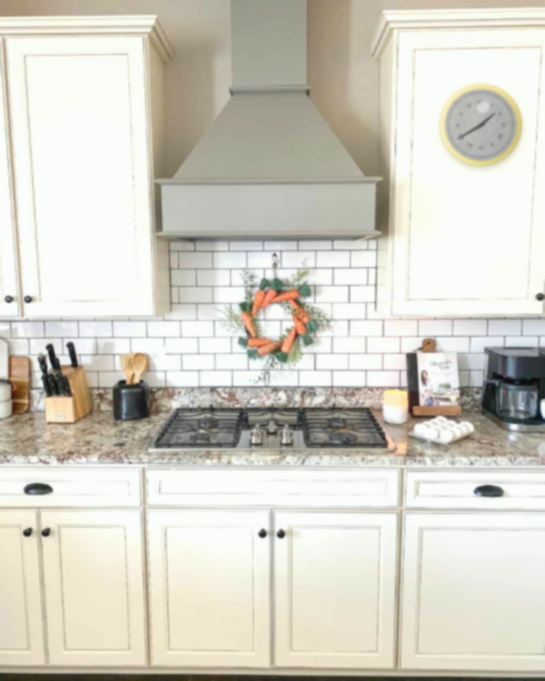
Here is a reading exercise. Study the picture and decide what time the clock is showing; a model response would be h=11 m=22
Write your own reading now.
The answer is h=1 m=40
